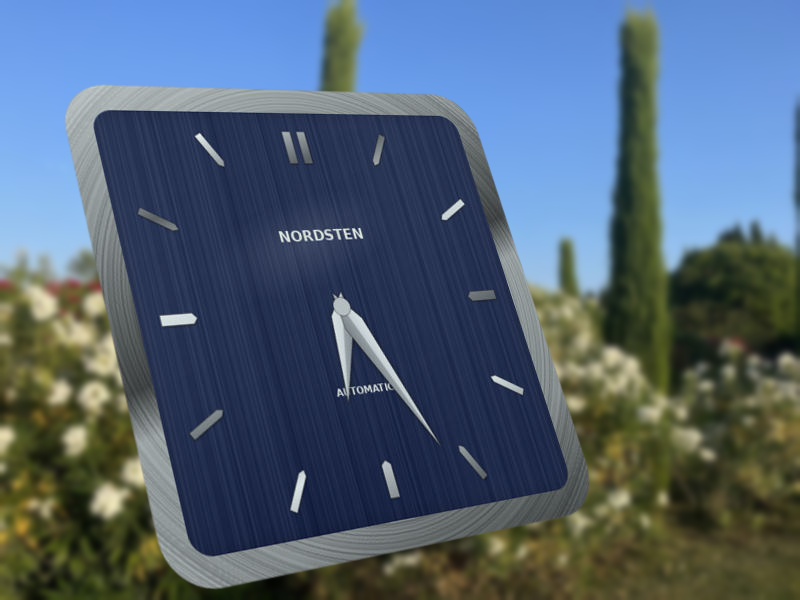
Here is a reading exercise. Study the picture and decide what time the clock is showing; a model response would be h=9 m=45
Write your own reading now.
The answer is h=6 m=26
